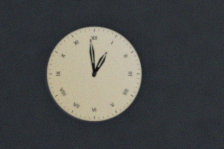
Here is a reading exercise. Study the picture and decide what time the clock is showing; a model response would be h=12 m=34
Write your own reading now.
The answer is h=12 m=59
